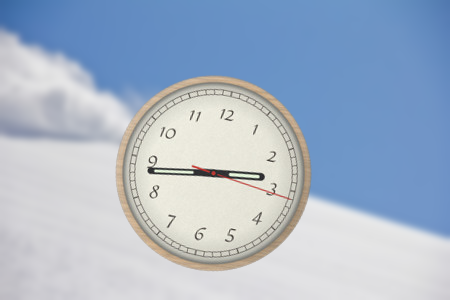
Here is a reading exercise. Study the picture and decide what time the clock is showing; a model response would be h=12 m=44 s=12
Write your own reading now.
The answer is h=2 m=43 s=16
